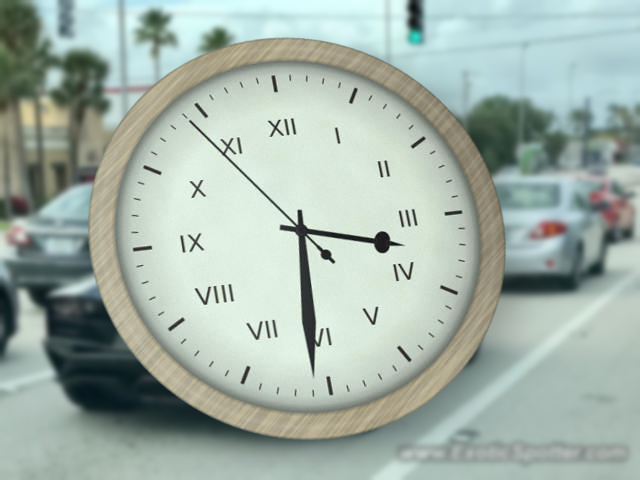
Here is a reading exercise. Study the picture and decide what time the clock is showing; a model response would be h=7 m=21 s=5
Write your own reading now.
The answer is h=3 m=30 s=54
